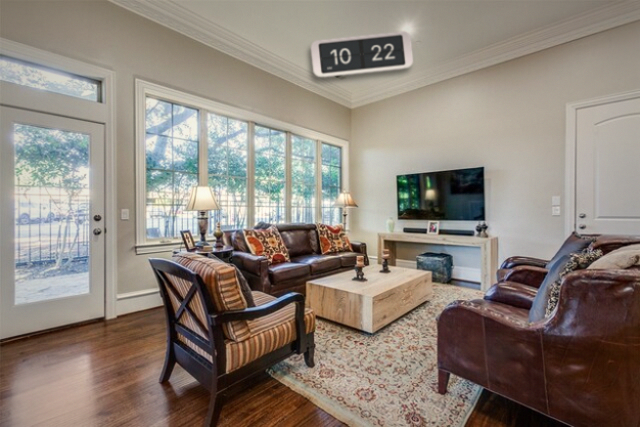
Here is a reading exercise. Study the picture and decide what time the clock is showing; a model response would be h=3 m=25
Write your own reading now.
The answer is h=10 m=22
